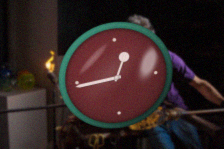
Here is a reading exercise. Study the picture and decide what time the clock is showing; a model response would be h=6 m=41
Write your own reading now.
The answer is h=12 m=44
